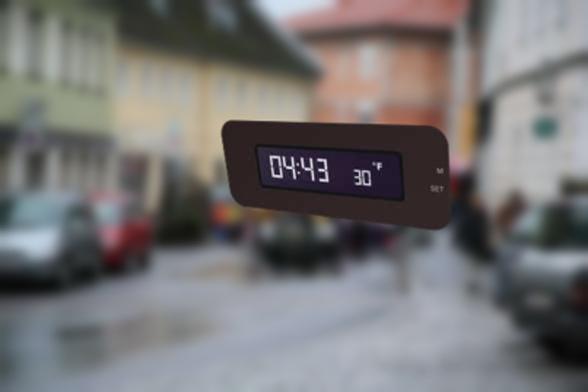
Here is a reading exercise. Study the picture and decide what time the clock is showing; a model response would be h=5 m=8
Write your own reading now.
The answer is h=4 m=43
